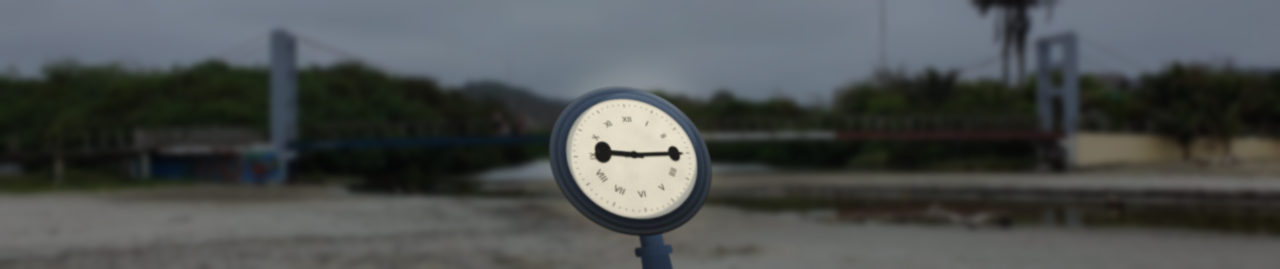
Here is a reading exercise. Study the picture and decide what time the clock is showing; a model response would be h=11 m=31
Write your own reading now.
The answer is h=9 m=15
